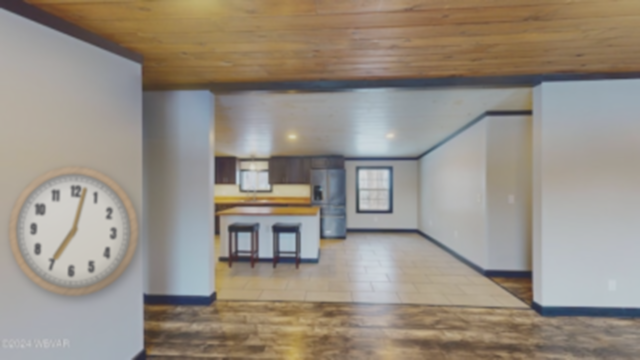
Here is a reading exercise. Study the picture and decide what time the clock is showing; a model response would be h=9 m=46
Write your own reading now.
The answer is h=7 m=2
